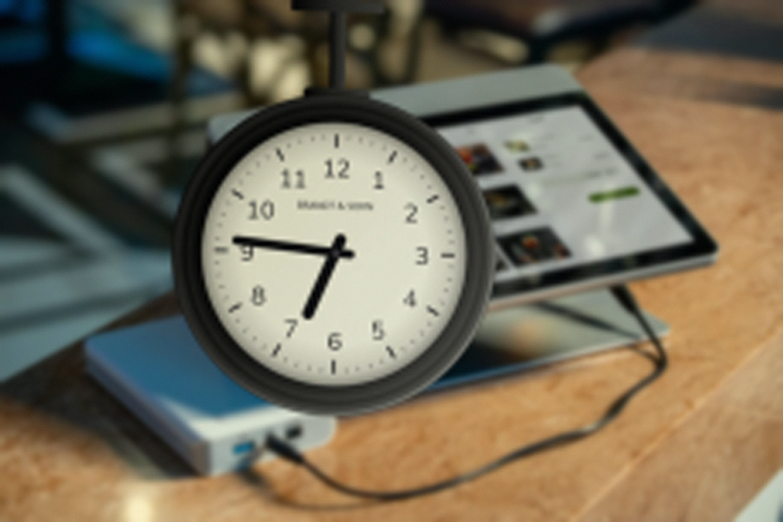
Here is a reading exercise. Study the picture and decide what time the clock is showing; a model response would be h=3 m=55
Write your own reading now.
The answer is h=6 m=46
